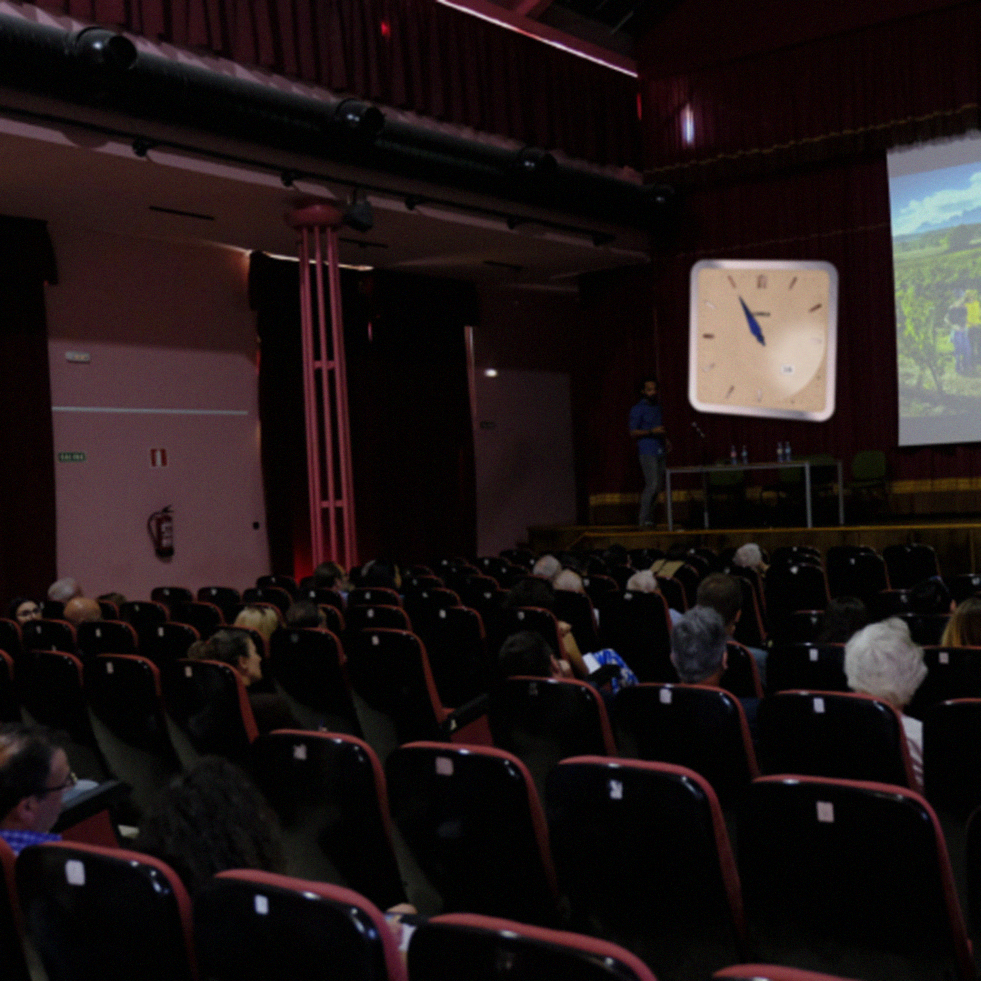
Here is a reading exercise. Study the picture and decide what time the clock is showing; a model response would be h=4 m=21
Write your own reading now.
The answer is h=10 m=55
